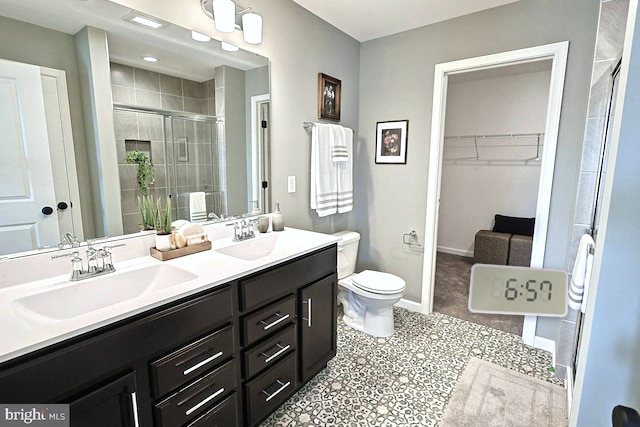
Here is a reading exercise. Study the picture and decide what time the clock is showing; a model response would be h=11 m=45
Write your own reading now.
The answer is h=6 m=57
